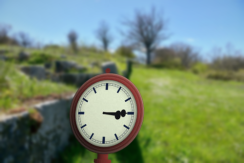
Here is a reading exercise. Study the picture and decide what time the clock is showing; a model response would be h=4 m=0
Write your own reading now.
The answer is h=3 m=15
